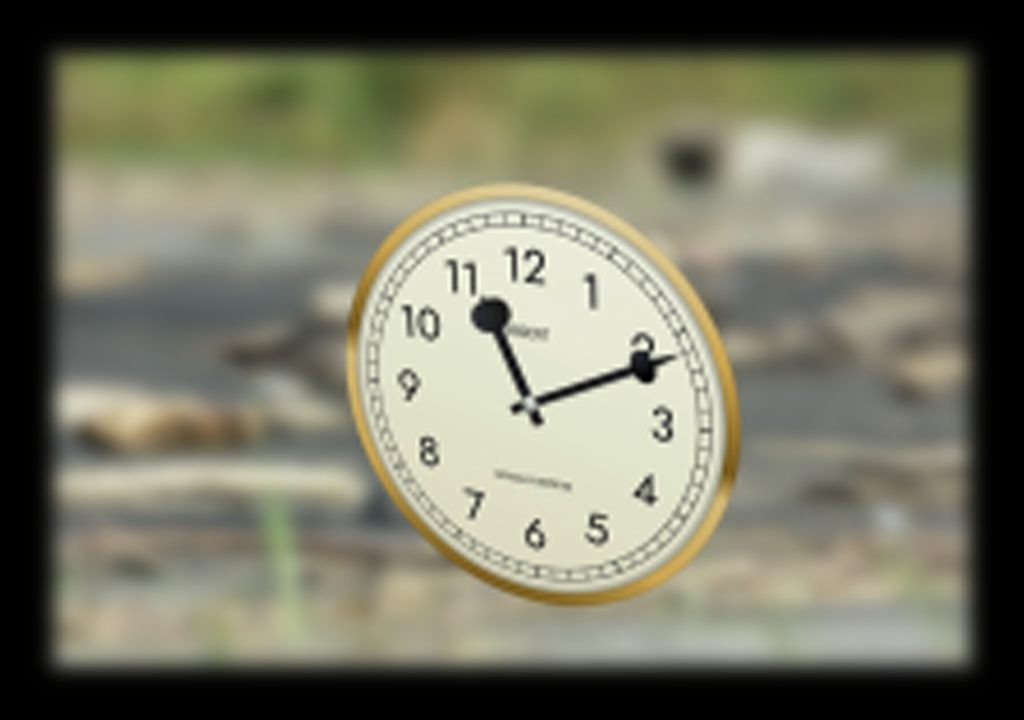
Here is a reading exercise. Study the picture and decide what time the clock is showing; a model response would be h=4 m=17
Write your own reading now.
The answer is h=11 m=11
